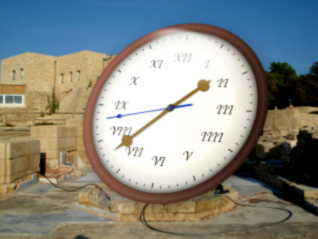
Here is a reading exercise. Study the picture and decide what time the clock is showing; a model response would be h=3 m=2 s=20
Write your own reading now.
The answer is h=1 m=37 s=43
